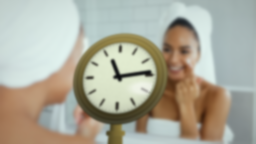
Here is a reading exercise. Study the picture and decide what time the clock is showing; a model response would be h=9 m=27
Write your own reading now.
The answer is h=11 m=14
